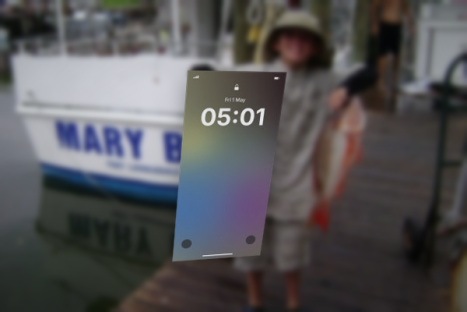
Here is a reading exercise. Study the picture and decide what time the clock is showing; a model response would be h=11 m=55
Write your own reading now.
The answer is h=5 m=1
